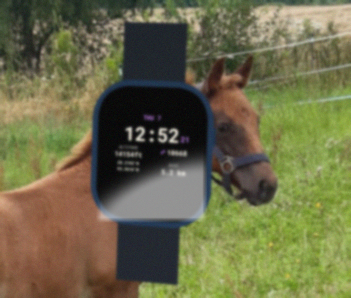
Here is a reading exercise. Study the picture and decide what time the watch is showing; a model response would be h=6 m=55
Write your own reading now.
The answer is h=12 m=52
